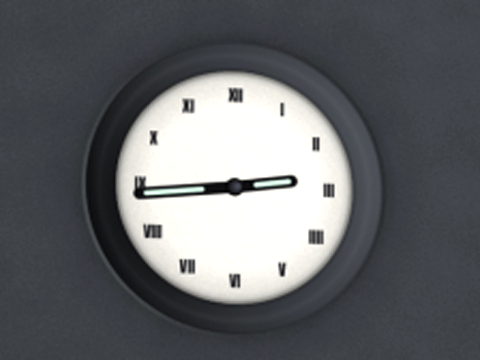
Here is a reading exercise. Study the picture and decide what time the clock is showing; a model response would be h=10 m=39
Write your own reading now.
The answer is h=2 m=44
